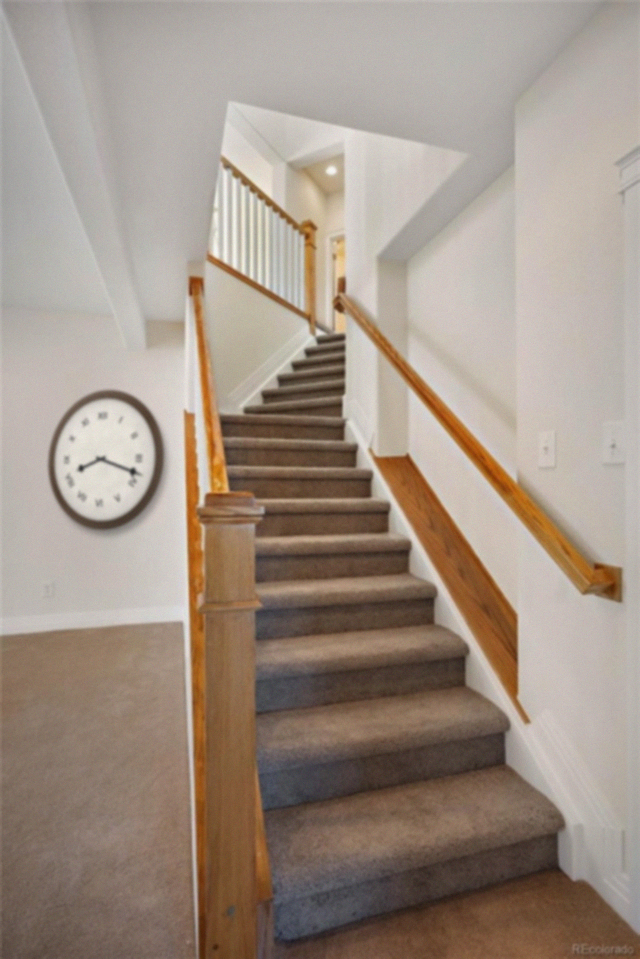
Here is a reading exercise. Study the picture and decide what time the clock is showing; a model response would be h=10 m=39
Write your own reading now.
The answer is h=8 m=18
